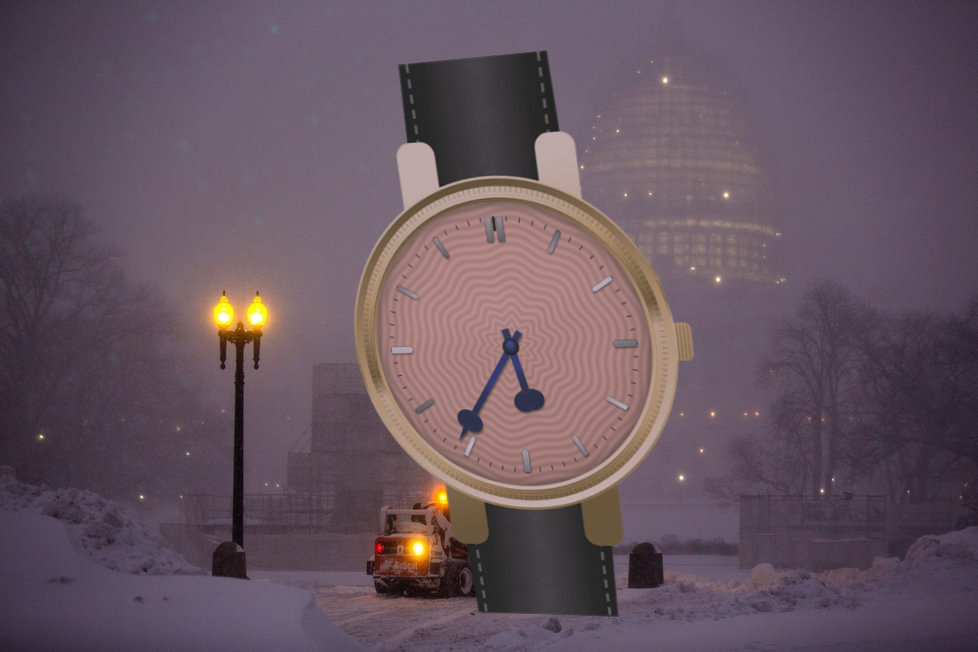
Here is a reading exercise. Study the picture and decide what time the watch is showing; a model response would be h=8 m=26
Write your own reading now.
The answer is h=5 m=36
